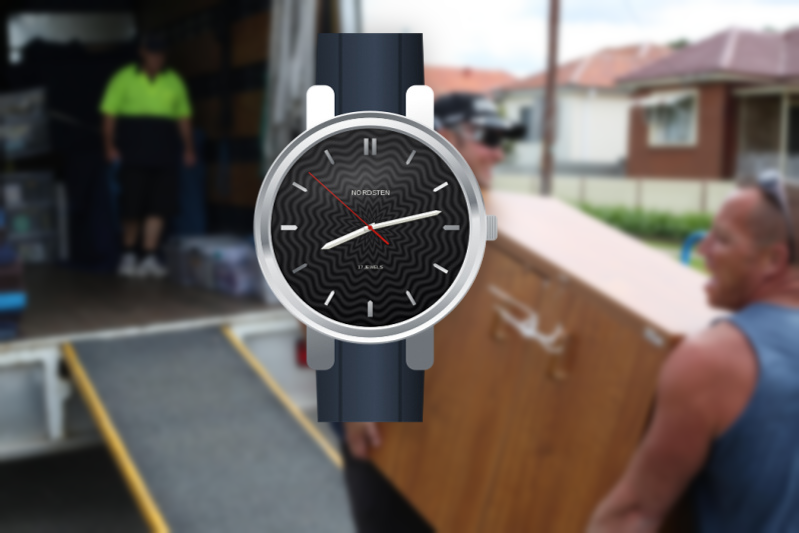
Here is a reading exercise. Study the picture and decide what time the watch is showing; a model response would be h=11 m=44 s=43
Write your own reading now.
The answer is h=8 m=12 s=52
